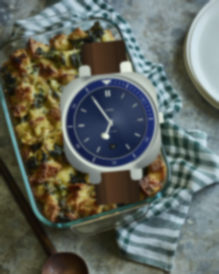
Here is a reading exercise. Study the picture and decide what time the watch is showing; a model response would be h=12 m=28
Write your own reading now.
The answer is h=6 m=55
